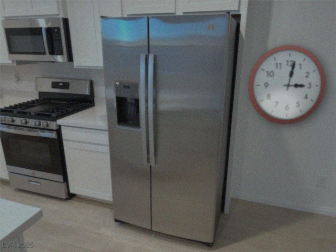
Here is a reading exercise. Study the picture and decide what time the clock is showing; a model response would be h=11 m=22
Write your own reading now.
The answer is h=3 m=2
